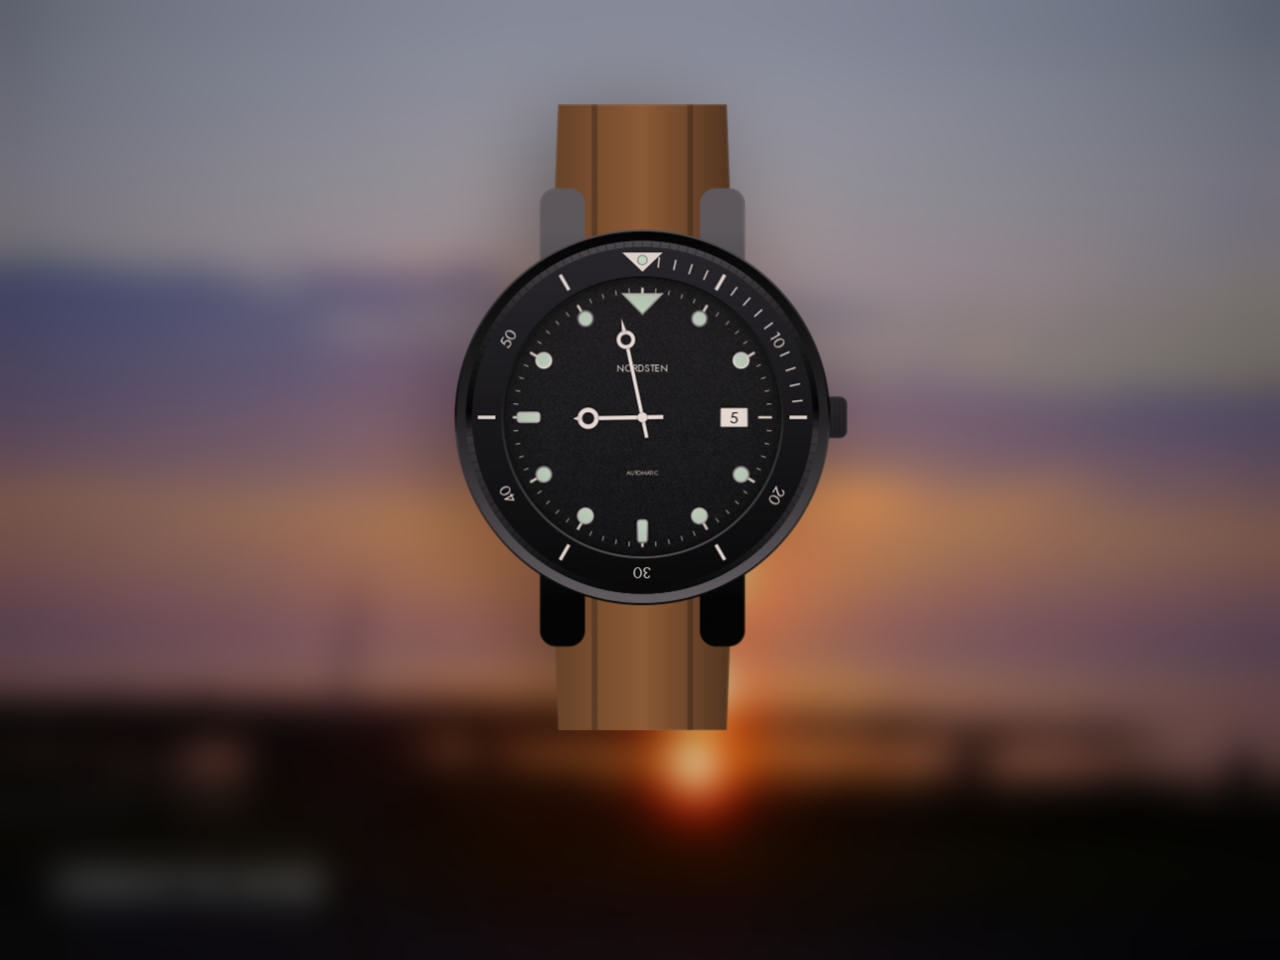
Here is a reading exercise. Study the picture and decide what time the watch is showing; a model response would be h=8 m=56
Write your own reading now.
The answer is h=8 m=58
